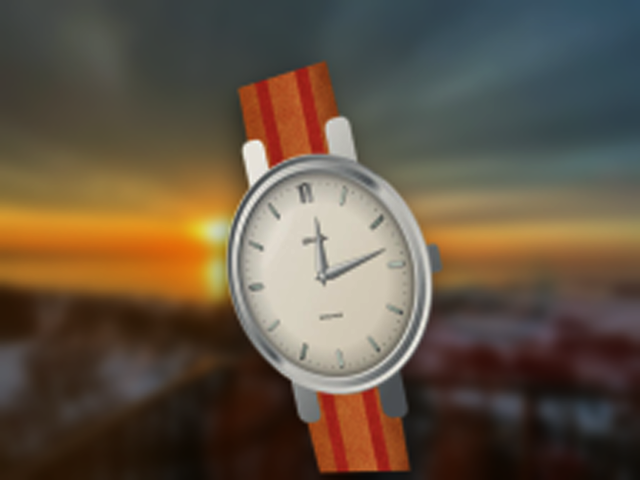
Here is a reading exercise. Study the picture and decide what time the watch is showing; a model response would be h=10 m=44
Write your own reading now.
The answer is h=12 m=13
